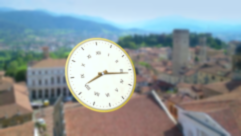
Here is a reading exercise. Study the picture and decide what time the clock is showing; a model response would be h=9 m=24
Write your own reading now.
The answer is h=8 m=16
